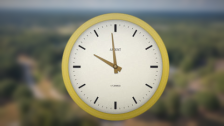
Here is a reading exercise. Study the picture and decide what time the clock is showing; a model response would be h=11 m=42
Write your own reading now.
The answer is h=9 m=59
